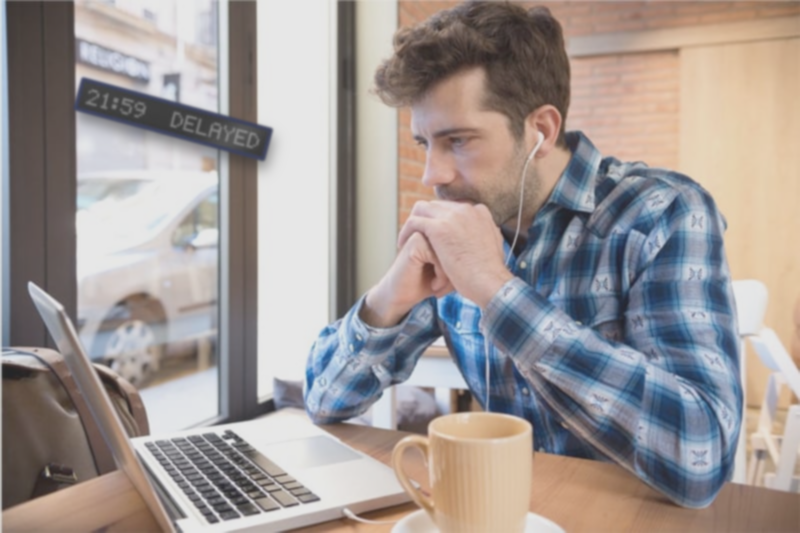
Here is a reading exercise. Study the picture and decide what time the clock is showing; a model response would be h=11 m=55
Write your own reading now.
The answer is h=21 m=59
